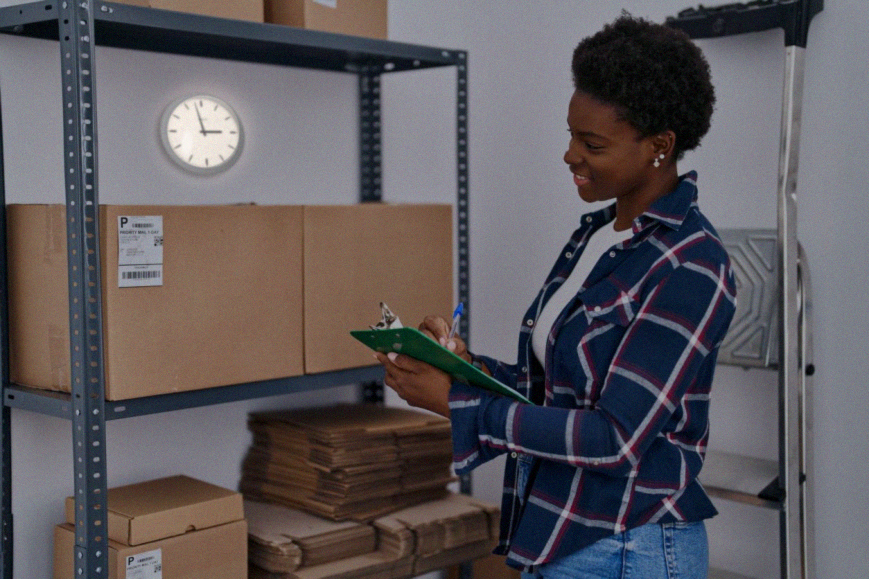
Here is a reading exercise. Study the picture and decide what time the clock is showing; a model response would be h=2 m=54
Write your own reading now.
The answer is h=2 m=58
